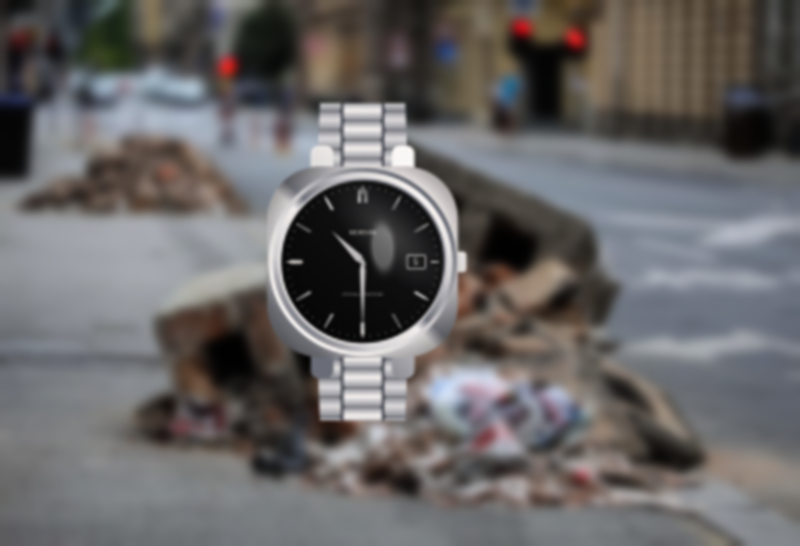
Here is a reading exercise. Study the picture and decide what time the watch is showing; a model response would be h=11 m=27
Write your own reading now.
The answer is h=10 m=30
